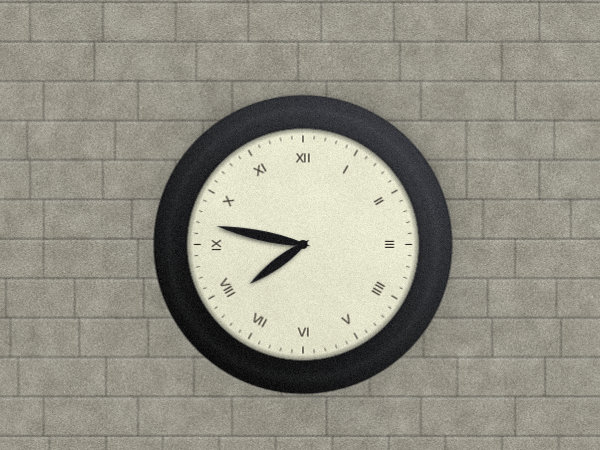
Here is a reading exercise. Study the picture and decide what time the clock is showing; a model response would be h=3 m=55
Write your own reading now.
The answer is h=7 m=47
